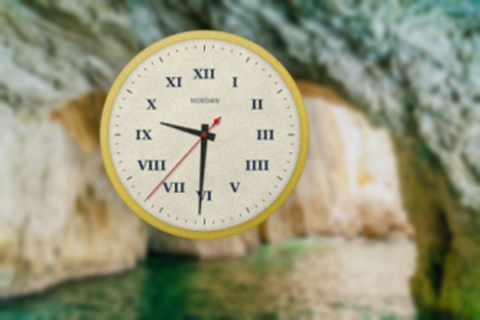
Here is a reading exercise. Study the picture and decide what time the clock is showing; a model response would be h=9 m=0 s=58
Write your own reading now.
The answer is h=9 m=30 s=37
